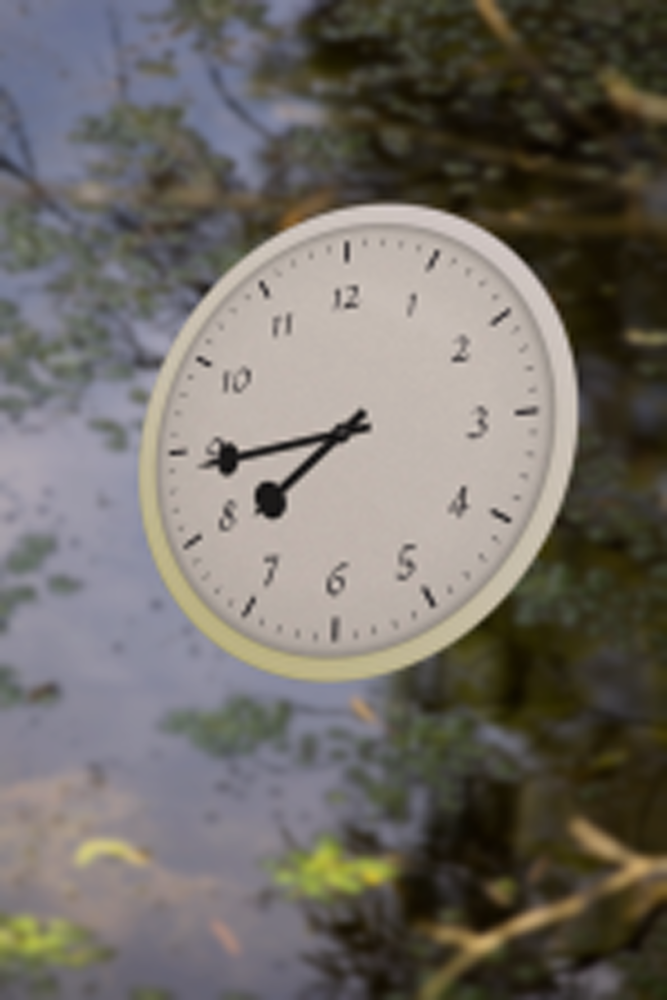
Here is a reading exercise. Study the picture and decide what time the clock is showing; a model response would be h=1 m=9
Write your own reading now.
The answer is h=7 m=44
